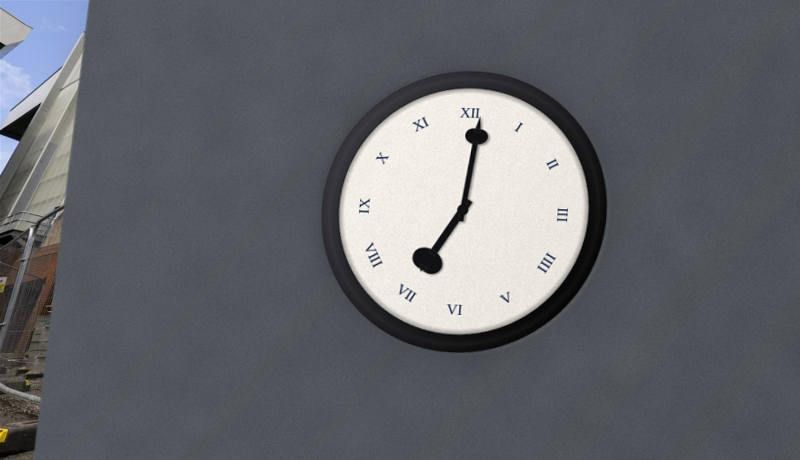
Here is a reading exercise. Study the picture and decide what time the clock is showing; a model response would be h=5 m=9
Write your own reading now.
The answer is h=7 m=1
